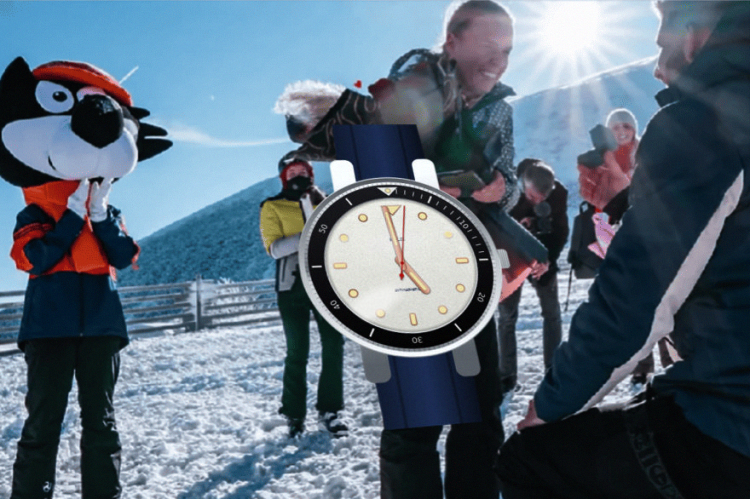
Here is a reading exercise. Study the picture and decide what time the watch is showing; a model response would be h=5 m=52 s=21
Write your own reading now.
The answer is h=4 m=59 s=2
